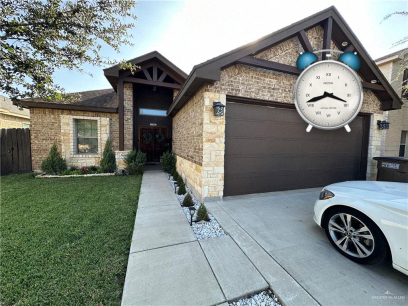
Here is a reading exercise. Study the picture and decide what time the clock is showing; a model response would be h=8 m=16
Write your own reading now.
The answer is h=3 m=42
